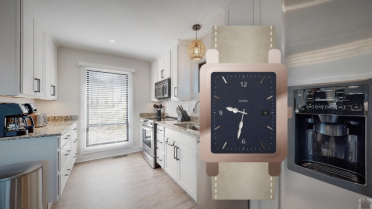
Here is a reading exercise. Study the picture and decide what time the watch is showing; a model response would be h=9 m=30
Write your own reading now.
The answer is h=9 m=32
